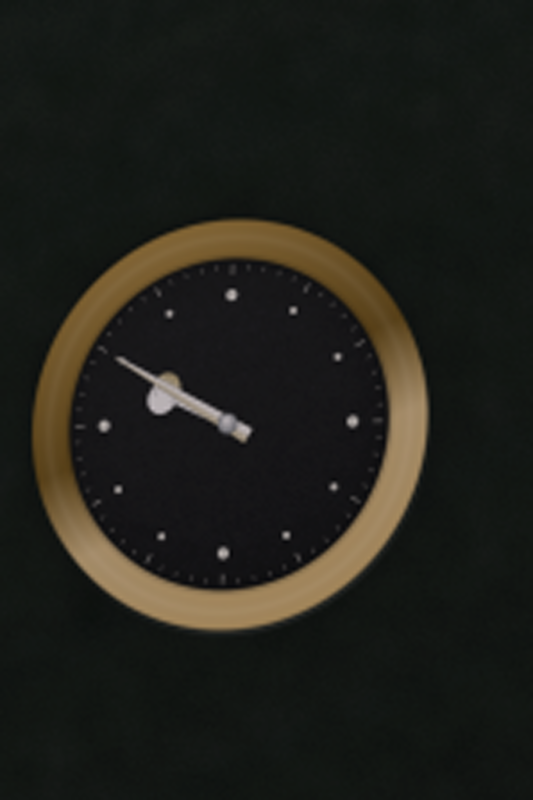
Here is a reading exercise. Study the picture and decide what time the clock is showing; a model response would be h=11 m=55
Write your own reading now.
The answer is h=9 m=50
